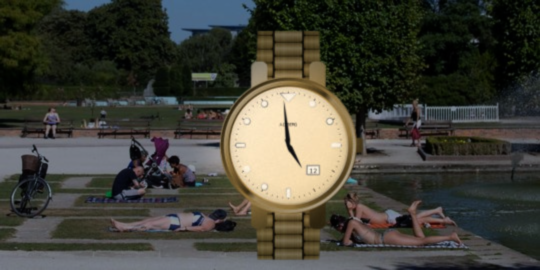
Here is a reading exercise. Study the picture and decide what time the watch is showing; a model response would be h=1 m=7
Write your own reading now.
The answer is h=4 m=59
